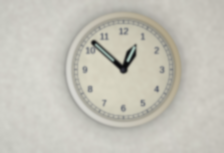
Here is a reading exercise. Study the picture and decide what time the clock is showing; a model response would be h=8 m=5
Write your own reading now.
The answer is h=12 m=52
